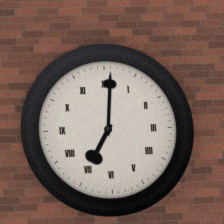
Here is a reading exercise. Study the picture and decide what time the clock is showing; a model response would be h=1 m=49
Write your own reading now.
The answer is h=7 m=1
